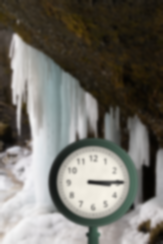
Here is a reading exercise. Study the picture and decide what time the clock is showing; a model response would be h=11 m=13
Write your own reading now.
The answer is h=3 m=15
